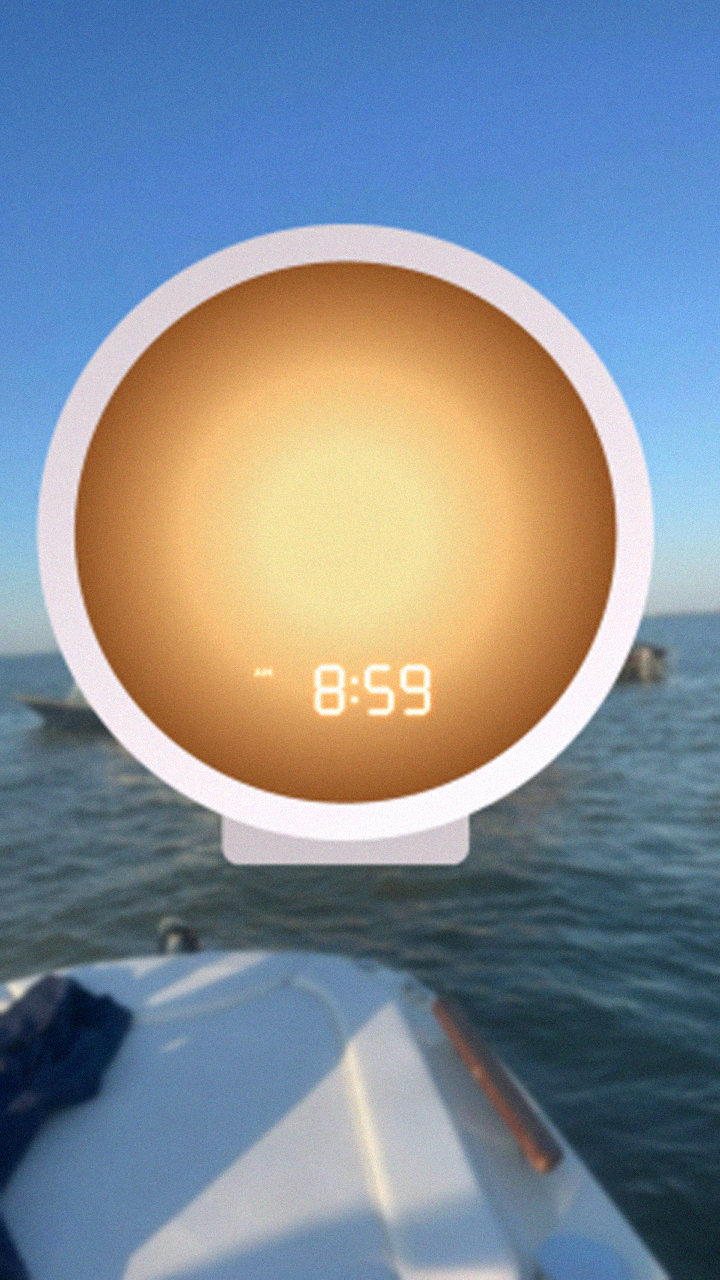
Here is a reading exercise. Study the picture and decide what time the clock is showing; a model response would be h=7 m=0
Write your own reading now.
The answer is h=8 m=59
